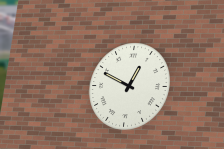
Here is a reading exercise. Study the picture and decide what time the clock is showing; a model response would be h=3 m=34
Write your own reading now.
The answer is h=12 m=49
